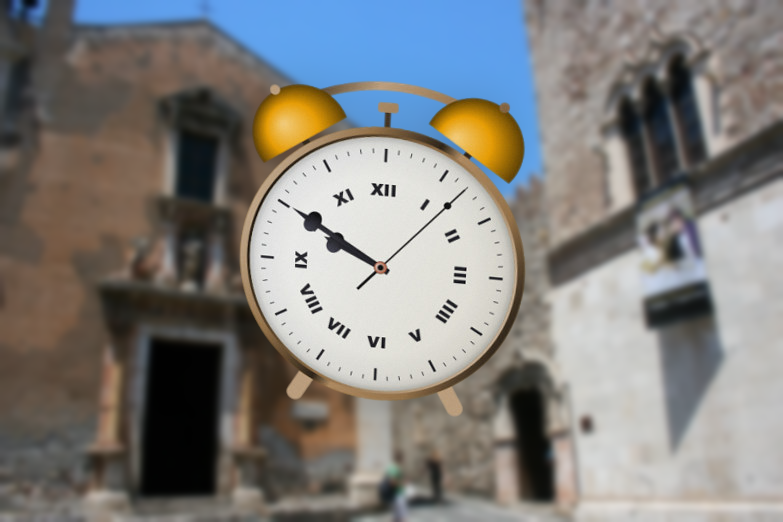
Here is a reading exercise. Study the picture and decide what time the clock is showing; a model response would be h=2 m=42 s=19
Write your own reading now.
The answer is h=9 m=50 s=7
